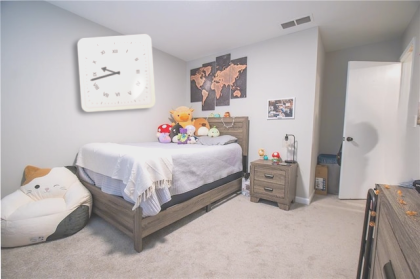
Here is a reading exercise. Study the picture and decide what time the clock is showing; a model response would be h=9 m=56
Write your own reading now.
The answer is h=9 m=43
